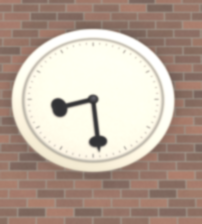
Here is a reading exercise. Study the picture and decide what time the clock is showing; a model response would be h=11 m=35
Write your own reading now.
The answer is h=8 m=29
